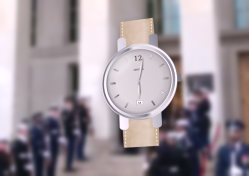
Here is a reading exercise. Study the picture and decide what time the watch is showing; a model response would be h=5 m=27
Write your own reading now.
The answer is h=6 m=2
